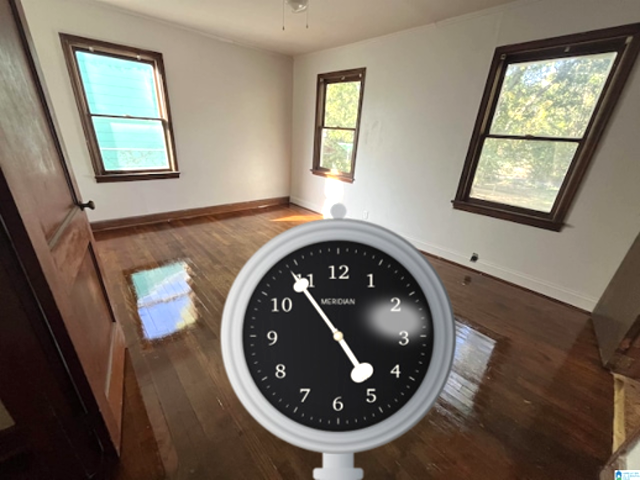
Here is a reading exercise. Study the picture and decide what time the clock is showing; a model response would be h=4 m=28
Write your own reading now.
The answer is h=4 m=54
